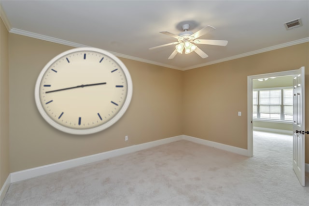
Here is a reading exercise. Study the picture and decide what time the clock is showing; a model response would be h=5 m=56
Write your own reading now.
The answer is h=2 m=43
